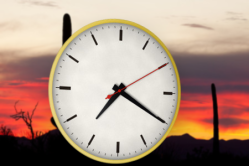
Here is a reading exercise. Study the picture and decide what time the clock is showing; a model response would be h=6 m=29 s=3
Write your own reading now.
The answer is h=7 m=20 s=10
